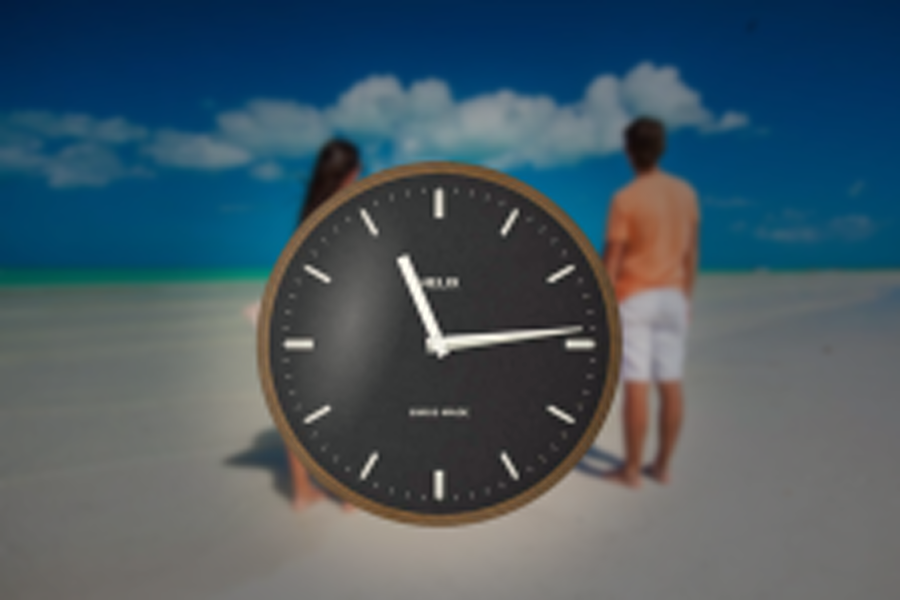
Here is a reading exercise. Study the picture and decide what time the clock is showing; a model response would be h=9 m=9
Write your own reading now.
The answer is h=11 m=14
